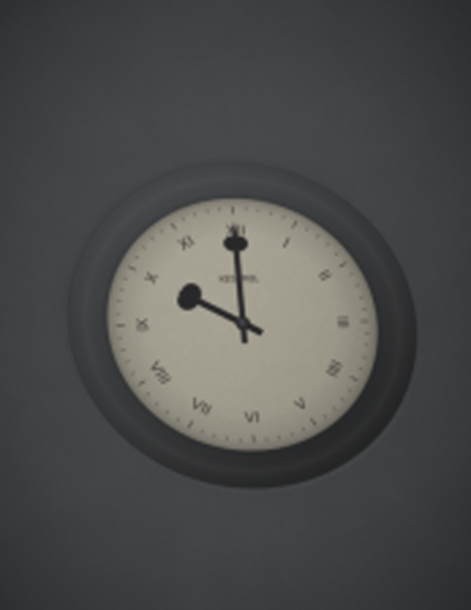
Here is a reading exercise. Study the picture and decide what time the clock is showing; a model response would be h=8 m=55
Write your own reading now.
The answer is h=10 m=0
